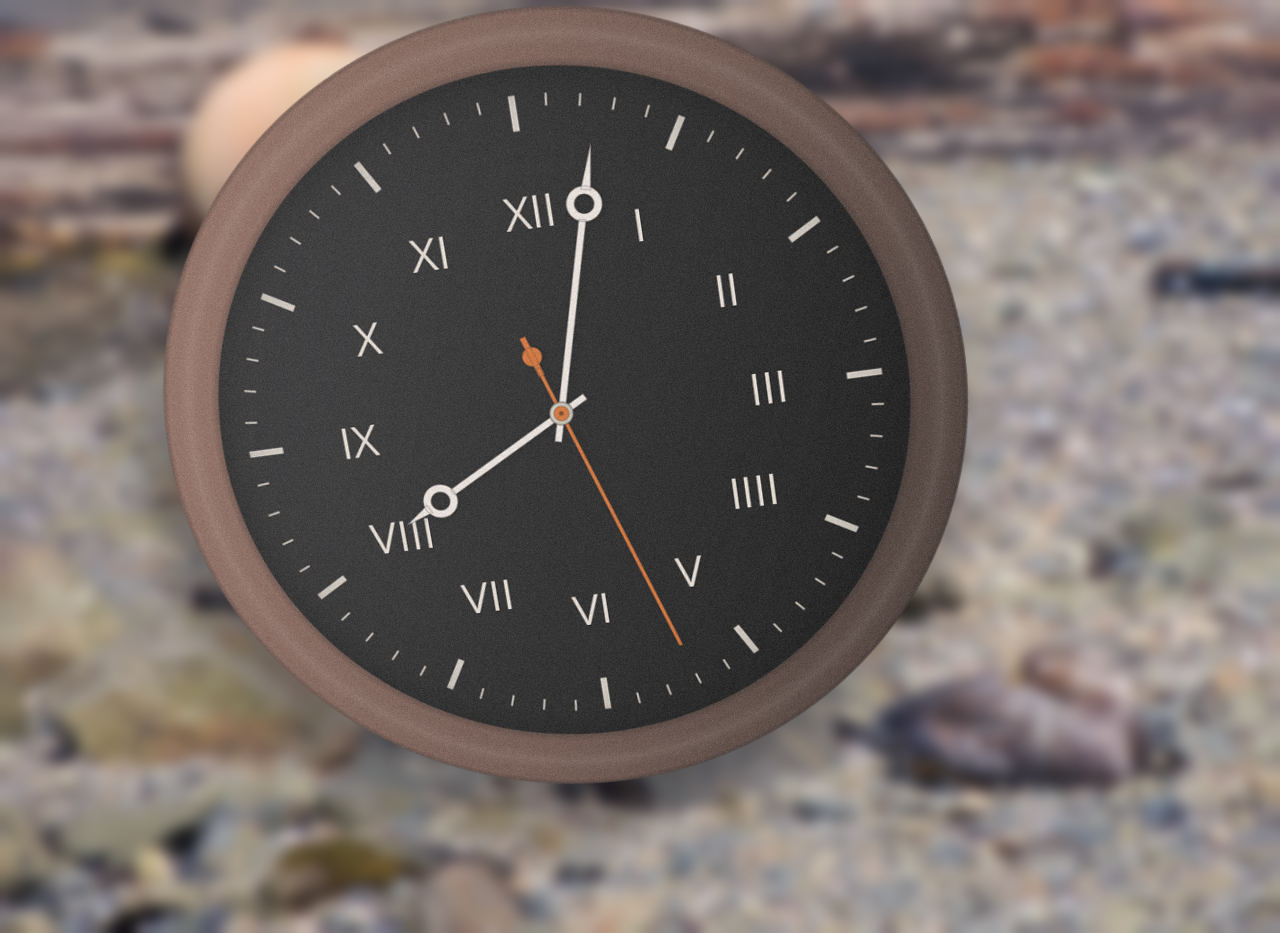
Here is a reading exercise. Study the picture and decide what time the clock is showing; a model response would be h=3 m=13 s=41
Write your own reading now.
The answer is h=8 m=2 s=27
